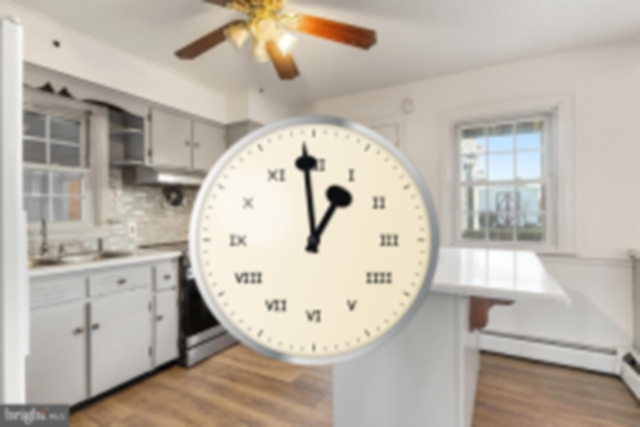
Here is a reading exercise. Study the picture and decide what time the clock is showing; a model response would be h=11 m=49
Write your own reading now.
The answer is h=12 m=59
